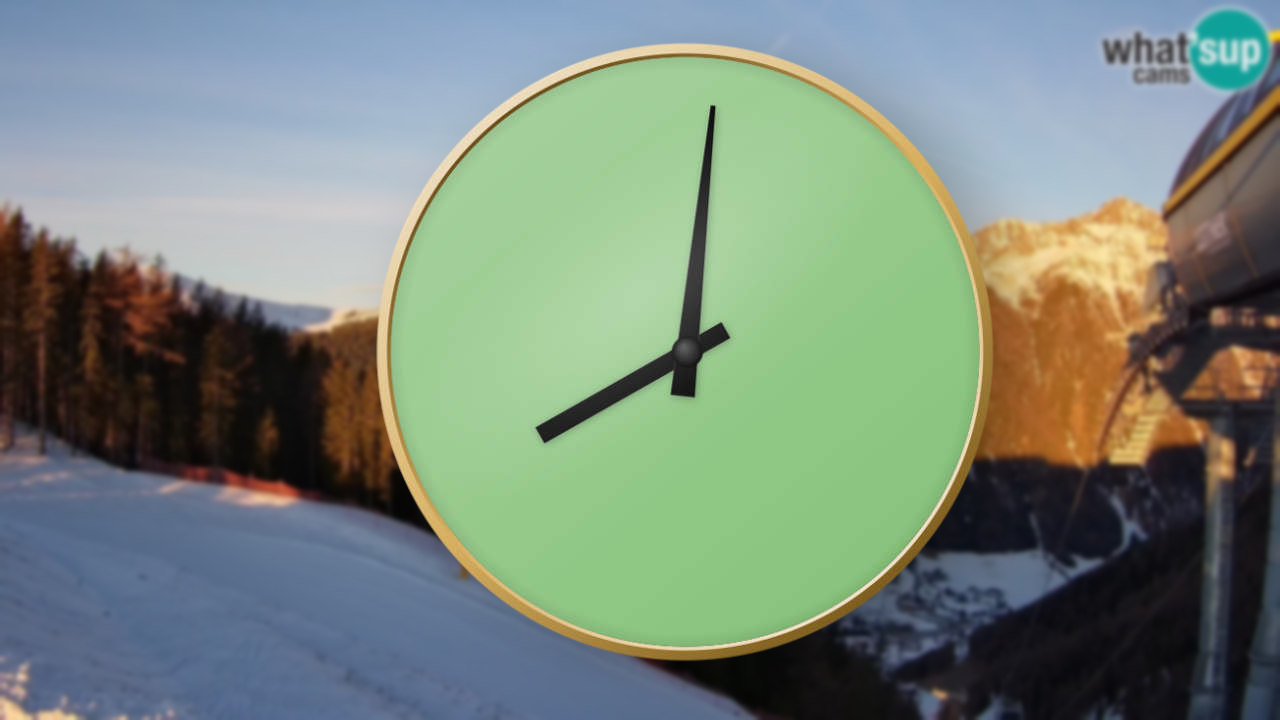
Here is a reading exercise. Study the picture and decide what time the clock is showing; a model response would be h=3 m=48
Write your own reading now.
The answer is h=8 m=1
